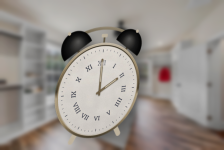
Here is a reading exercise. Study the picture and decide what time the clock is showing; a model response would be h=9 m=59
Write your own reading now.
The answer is h=2 m=0
